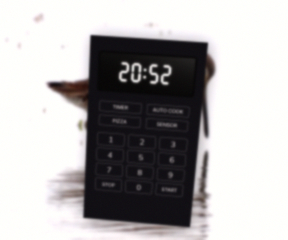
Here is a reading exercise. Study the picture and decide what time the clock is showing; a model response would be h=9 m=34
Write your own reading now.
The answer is h=20 m=52
